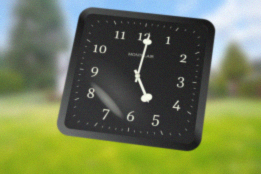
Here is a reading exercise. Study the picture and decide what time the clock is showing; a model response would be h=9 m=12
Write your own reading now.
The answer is h=5 m=1
